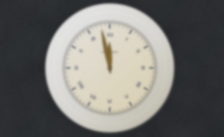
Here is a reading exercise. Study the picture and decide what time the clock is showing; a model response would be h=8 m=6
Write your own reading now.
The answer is h=11 m=58
